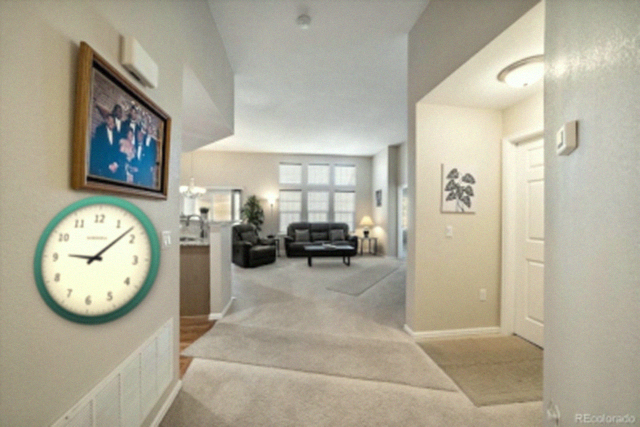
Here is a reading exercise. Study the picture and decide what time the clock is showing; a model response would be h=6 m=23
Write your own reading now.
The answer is h=9 m=8
